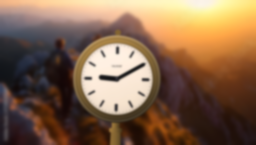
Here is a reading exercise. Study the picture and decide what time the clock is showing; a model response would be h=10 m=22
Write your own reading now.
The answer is h=9 m=10
